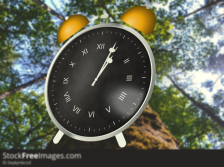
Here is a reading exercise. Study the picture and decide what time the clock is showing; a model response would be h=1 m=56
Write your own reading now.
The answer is h=1 m=4
